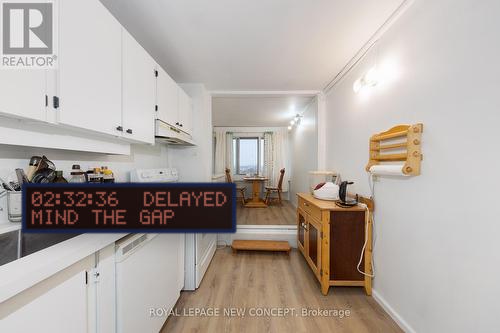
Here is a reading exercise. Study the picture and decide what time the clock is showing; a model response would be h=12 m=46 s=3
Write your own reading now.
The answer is h=2 m=32 s=36
